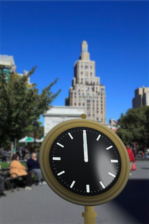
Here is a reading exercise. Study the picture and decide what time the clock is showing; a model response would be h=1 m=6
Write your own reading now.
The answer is h=12 m=0
